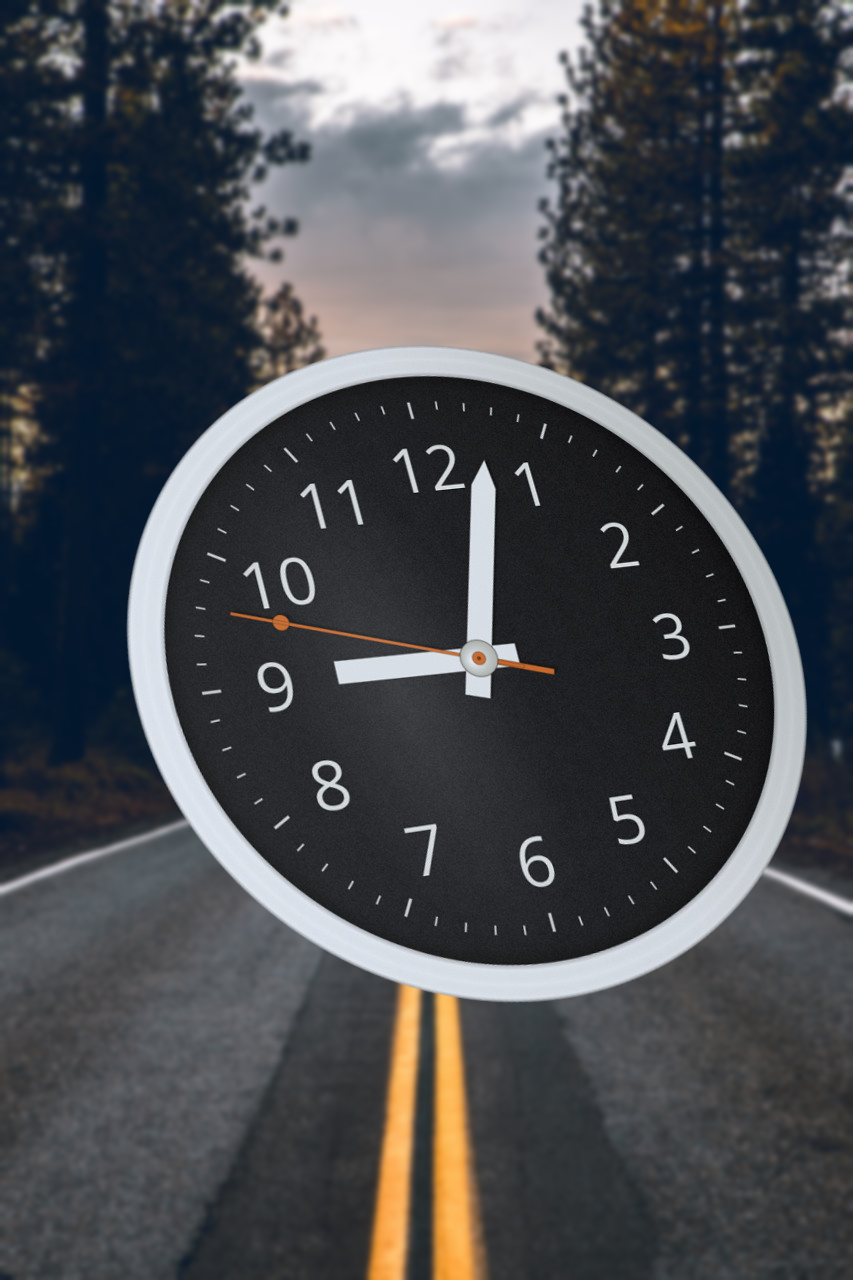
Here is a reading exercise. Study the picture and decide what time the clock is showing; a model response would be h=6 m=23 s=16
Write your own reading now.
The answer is h=9 m=2 s=48
